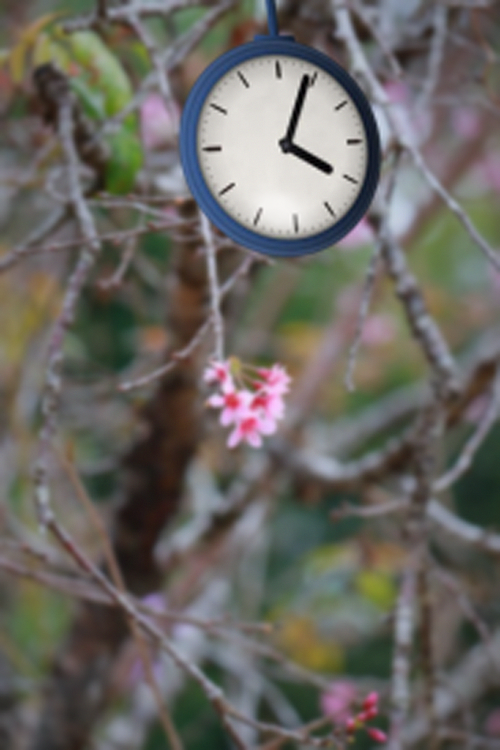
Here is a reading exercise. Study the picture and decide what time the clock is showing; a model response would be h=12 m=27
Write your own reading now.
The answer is h=4 m=4
